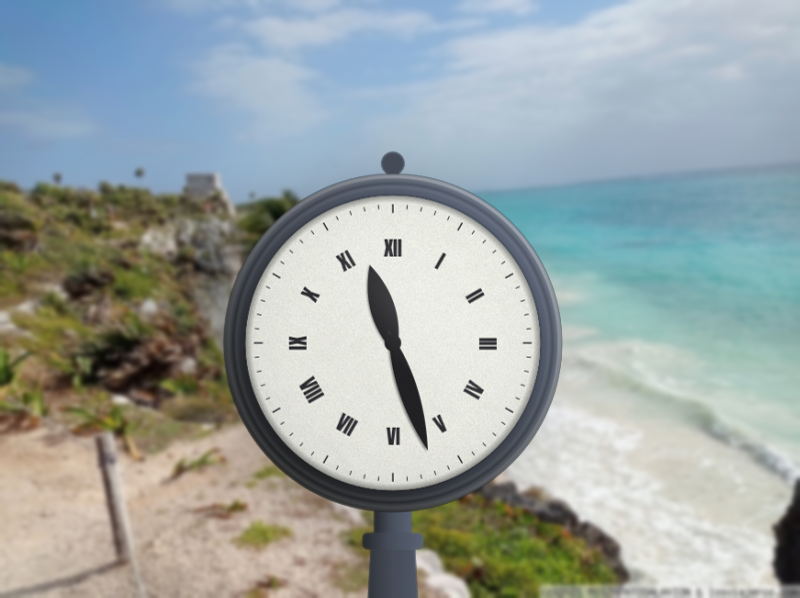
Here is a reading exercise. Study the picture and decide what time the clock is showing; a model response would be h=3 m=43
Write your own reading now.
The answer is h=11 m=27
